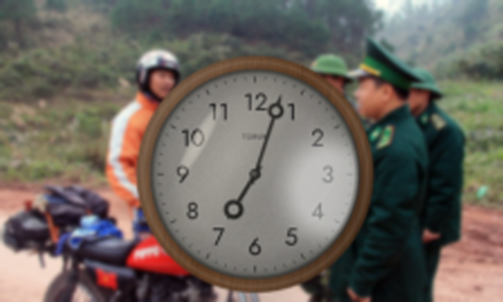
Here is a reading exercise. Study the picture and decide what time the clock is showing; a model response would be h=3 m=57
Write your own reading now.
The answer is h=7 m=3
